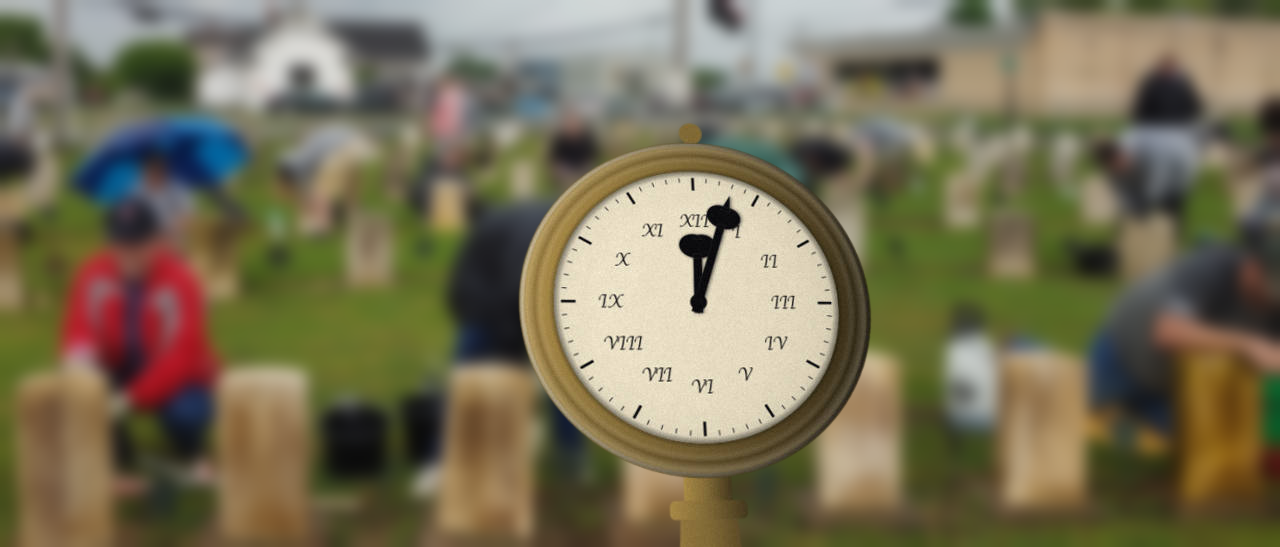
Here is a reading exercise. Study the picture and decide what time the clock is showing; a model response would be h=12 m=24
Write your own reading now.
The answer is h=12 m=3
